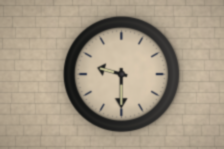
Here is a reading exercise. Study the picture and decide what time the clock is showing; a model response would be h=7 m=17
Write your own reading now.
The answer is h=9 m=30
